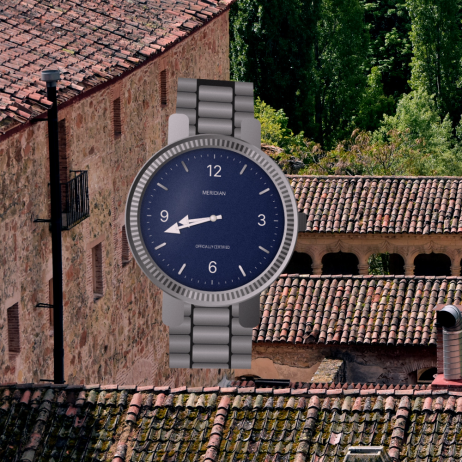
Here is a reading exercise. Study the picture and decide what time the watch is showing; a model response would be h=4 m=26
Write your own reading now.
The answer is h=8 m=42
